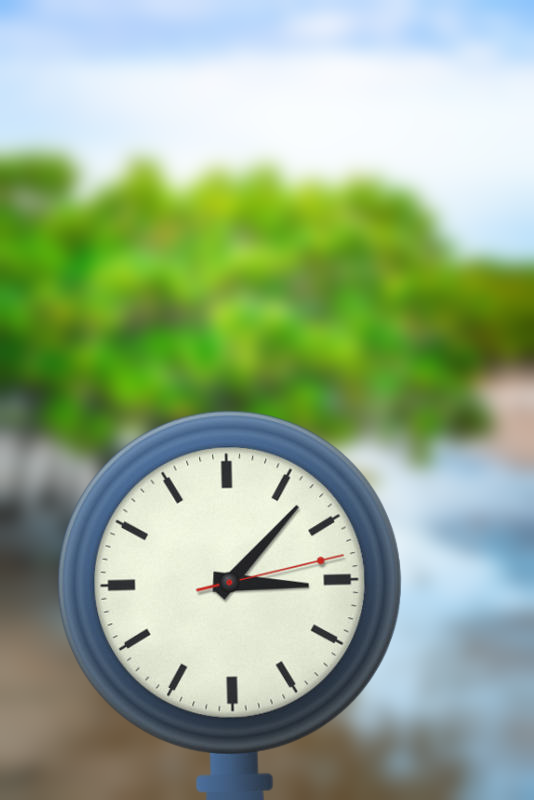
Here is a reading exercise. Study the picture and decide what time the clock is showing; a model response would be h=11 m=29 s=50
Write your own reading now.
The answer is h=3 m=7 s=13
